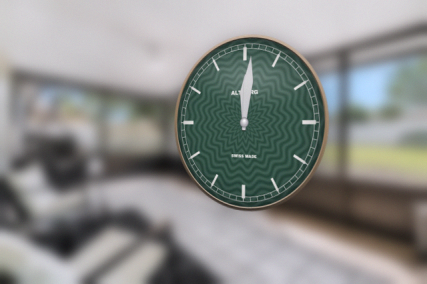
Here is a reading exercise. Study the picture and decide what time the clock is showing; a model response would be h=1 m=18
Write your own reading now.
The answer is h=12 m=1
